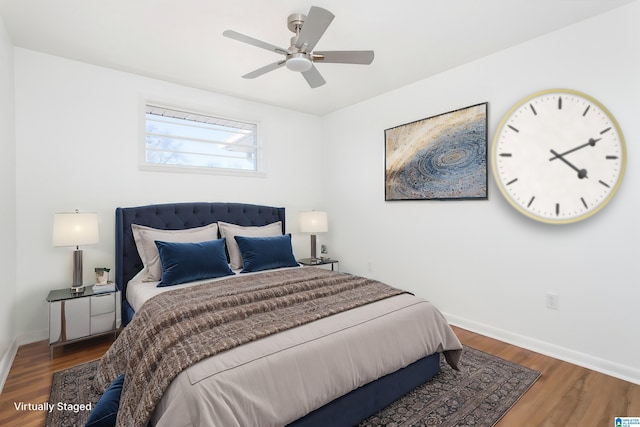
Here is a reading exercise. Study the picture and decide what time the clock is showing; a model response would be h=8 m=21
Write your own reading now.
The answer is h=4 m=11
